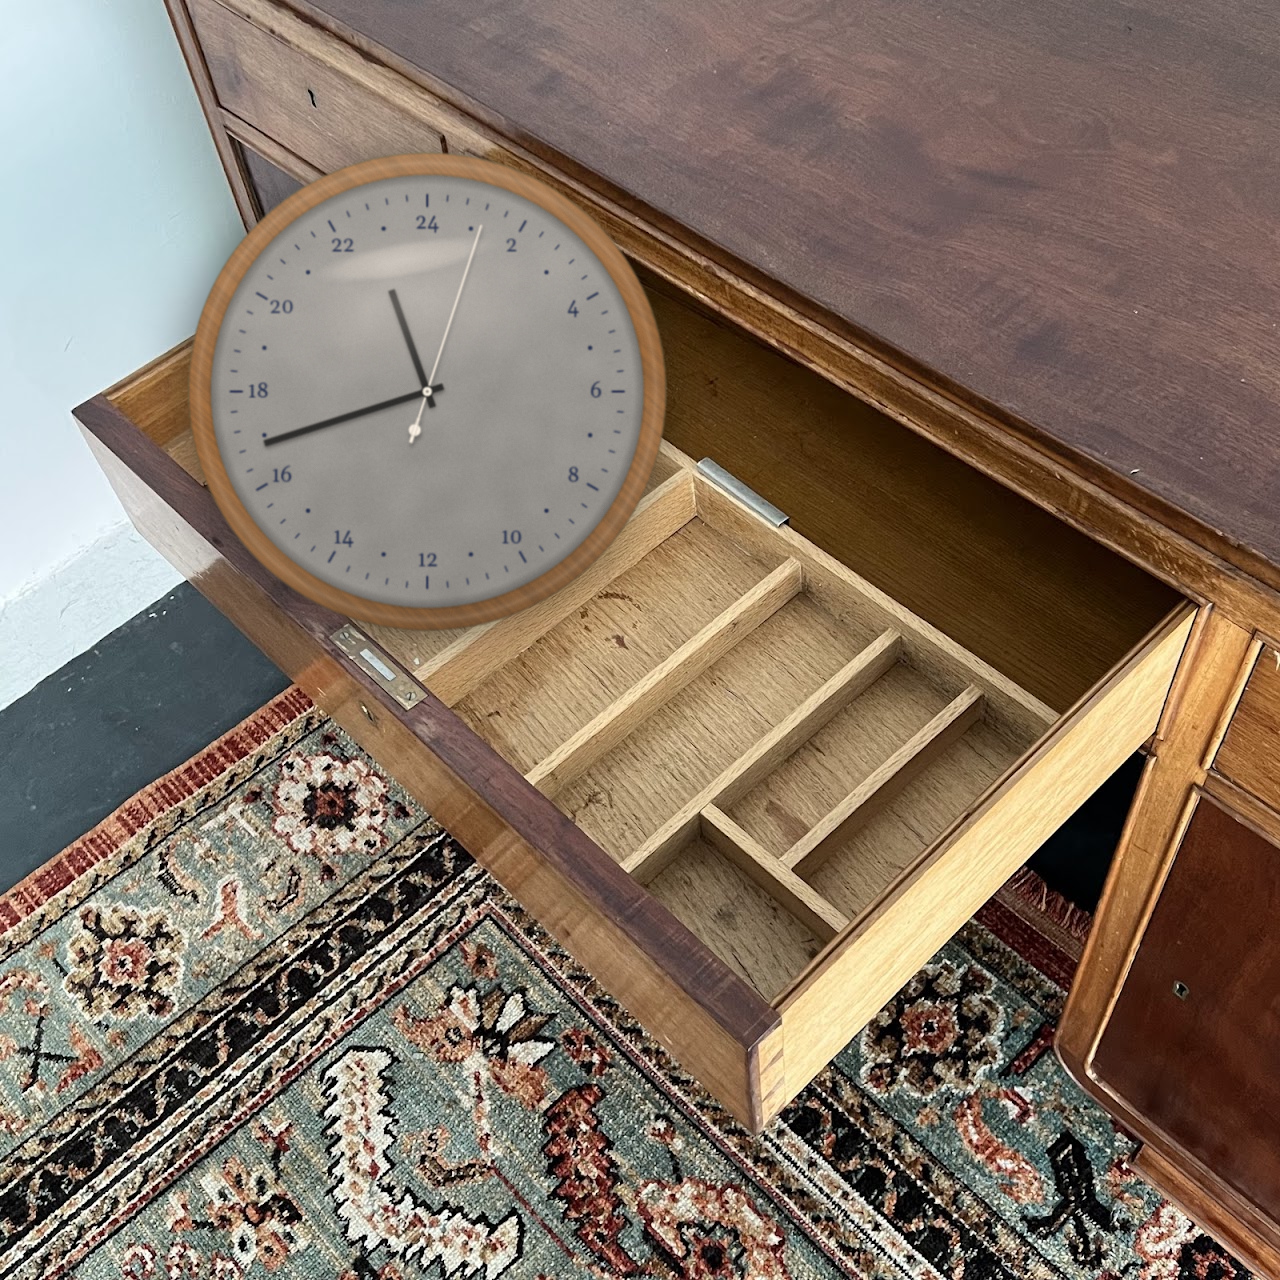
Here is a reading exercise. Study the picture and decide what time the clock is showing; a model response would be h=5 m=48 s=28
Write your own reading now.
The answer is h=22 m=42 s=3
